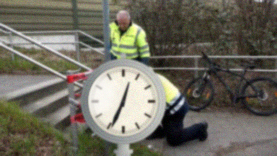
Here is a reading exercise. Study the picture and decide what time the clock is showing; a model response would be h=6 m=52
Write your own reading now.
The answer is h=12 m=34
